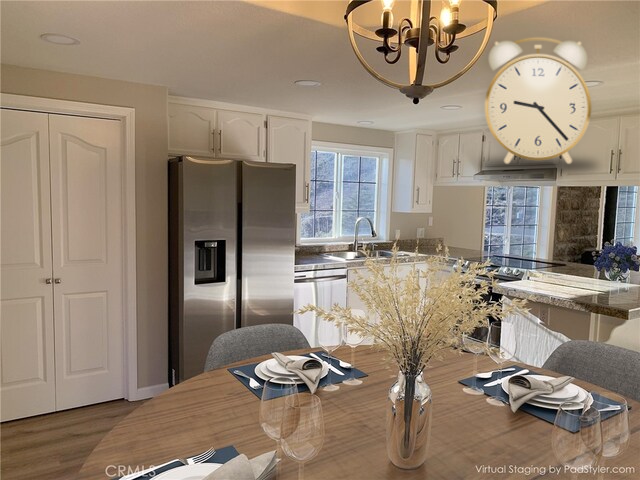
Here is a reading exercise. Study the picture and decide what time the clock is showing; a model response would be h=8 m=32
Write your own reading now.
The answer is h=9 m=23
